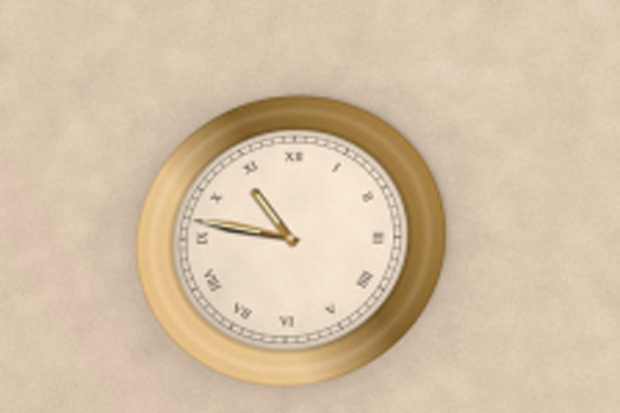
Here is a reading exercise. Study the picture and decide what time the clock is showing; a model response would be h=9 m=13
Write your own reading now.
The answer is h=10 m=47
